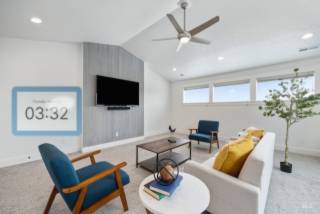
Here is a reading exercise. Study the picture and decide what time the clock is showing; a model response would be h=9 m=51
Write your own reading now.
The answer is h=3 m=32
